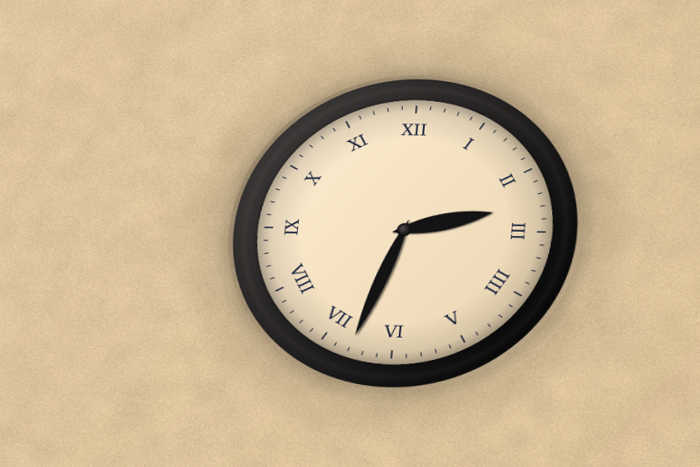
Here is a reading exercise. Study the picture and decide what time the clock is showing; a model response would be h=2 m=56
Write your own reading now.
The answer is h=2 m=33
